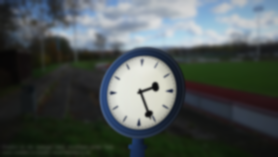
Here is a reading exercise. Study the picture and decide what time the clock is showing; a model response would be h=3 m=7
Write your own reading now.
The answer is h=2 m=26
